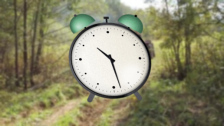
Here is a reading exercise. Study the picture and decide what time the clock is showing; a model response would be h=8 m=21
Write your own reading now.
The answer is h=10 m=28
